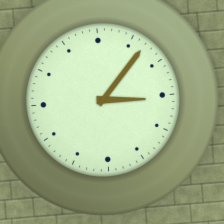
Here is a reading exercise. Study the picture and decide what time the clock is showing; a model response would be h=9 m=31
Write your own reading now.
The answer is h=3 m=7
